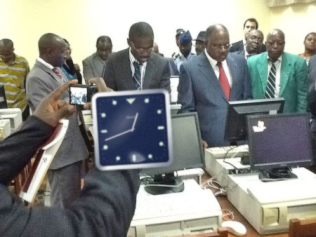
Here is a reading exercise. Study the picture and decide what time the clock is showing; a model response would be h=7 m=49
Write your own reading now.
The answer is h=12 m=42
